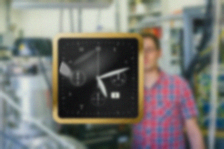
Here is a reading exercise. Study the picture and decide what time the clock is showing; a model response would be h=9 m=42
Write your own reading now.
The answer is h=5 m=12
